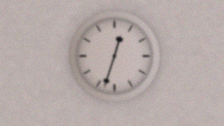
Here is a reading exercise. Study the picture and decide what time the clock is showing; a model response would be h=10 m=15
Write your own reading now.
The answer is h=12 m=33
